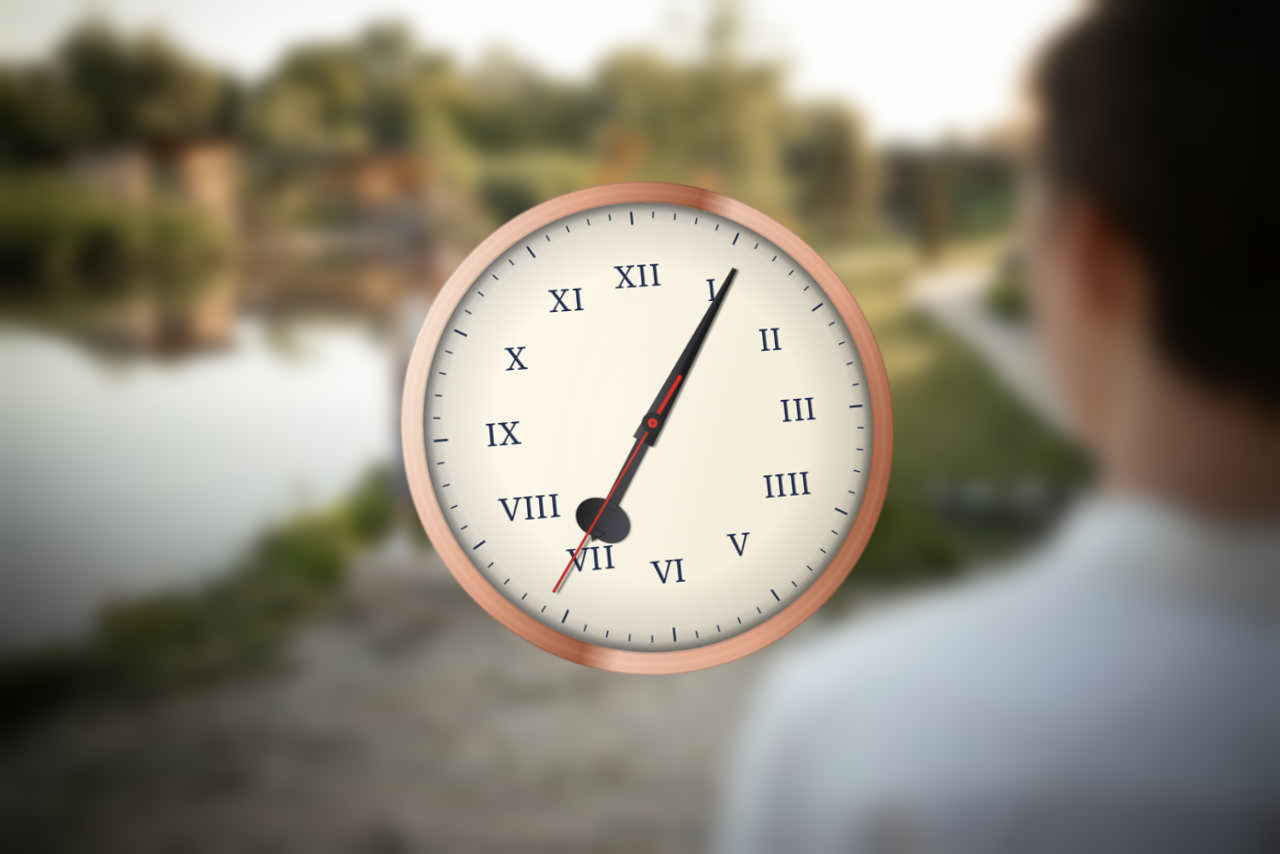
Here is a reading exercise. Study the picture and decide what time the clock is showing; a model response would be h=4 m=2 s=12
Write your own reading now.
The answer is h=7 m=5 s=36
